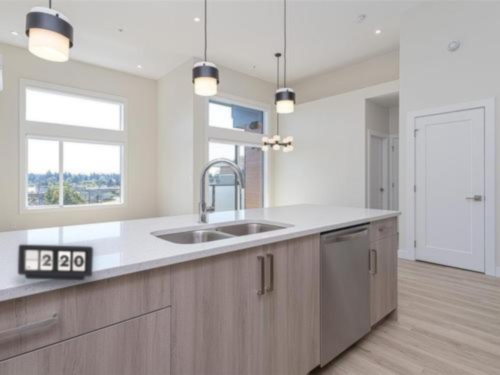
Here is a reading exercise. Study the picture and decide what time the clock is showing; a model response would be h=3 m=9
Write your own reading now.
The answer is h=2 m=20
